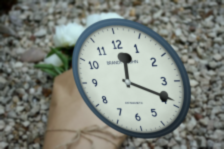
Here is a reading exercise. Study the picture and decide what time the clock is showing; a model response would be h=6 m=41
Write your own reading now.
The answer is h=12 m=19
